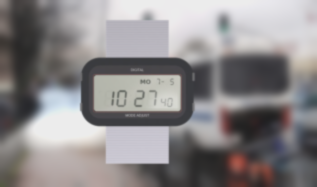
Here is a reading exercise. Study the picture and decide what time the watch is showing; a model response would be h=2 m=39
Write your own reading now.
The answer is h=10 m=27
